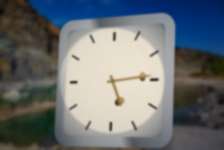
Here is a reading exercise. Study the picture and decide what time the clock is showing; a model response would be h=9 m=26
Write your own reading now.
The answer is h=5 m=14
